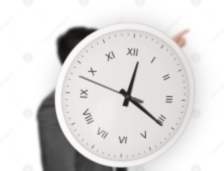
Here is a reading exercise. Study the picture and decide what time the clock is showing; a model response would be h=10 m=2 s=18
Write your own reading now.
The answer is h=12 m=20 s=48
